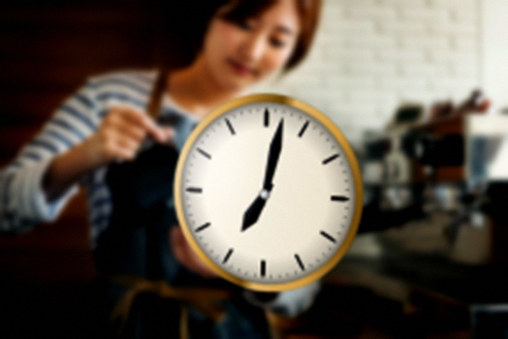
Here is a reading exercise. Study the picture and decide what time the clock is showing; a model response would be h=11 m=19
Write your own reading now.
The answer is h=7 m=2
